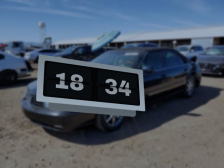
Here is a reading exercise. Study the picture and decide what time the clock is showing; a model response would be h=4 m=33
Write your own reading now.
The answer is h=18 m=34
